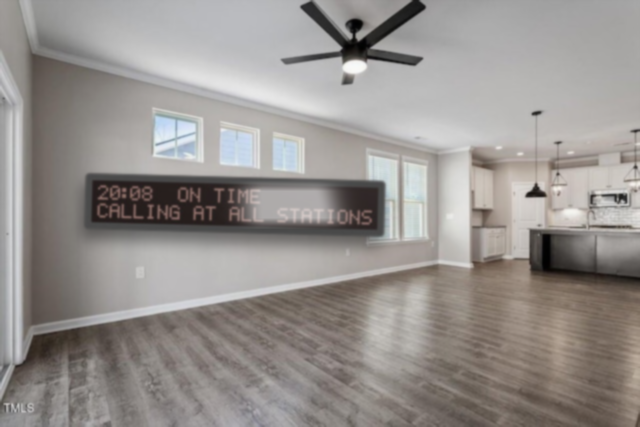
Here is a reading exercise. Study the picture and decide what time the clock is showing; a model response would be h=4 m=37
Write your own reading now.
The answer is h=20 m=8
